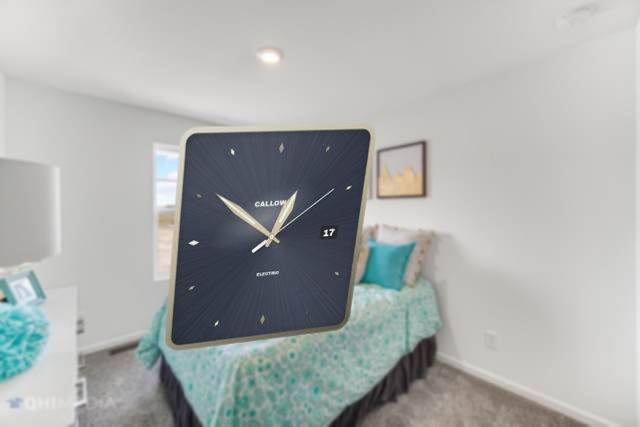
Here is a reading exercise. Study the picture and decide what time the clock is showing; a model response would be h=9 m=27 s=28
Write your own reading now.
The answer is h=12 m=51 s=9
